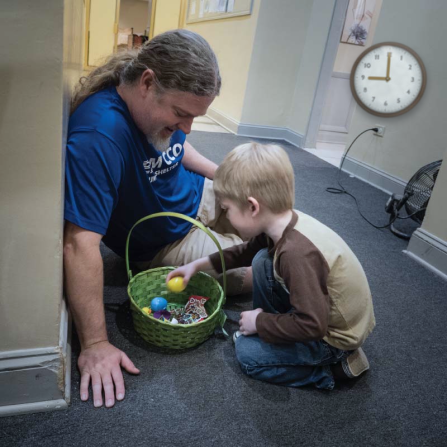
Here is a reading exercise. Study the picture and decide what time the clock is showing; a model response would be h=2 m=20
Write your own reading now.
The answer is h=9 m=0
